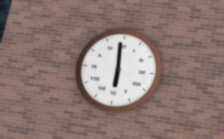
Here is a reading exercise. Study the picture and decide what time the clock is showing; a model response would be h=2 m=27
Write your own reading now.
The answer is h=5 m=59
